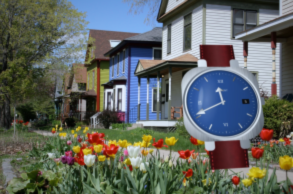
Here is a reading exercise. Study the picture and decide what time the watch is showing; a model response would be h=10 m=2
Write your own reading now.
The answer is h=11 m=41
